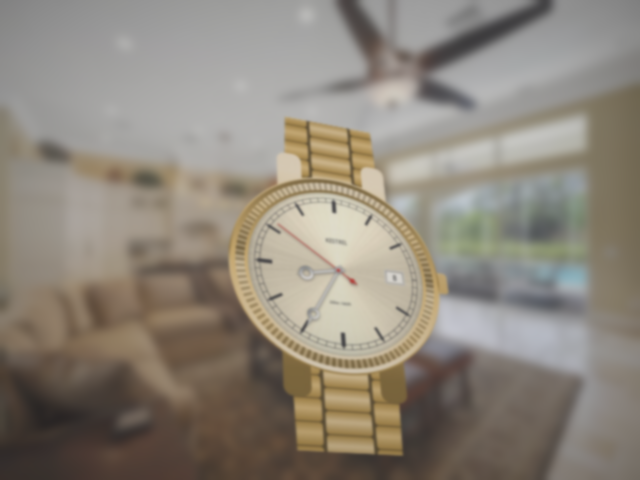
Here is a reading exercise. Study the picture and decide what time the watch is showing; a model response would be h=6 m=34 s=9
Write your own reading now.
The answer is h=8 m=34 s=51
